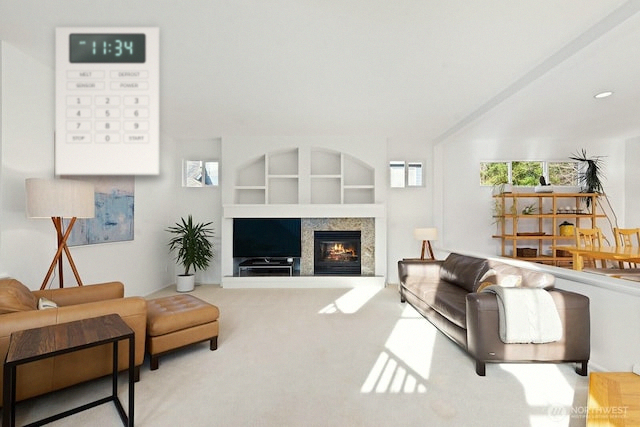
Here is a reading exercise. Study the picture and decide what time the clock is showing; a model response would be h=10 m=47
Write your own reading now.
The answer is h=11 m=34
